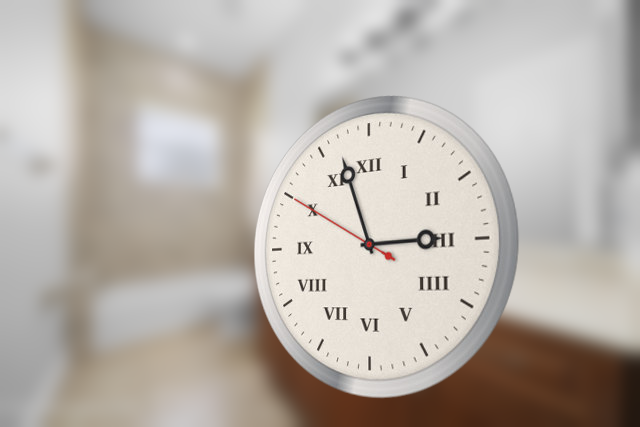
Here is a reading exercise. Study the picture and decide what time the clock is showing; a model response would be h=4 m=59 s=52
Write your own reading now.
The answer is h=2 m=56 s=50
